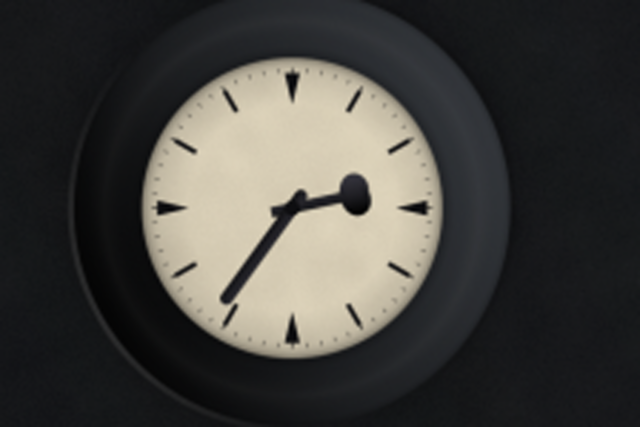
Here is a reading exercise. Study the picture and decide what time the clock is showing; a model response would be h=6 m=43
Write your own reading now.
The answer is h=2 m=36
